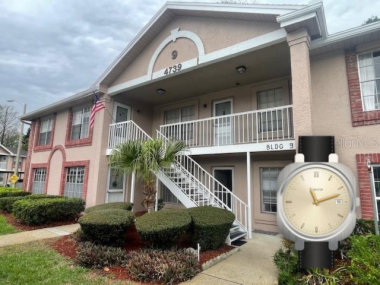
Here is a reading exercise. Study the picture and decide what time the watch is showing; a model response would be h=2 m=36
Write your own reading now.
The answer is h=11 m=12
